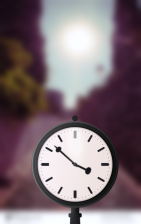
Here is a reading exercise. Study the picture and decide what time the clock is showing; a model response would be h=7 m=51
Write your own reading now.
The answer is h=3 m=52
